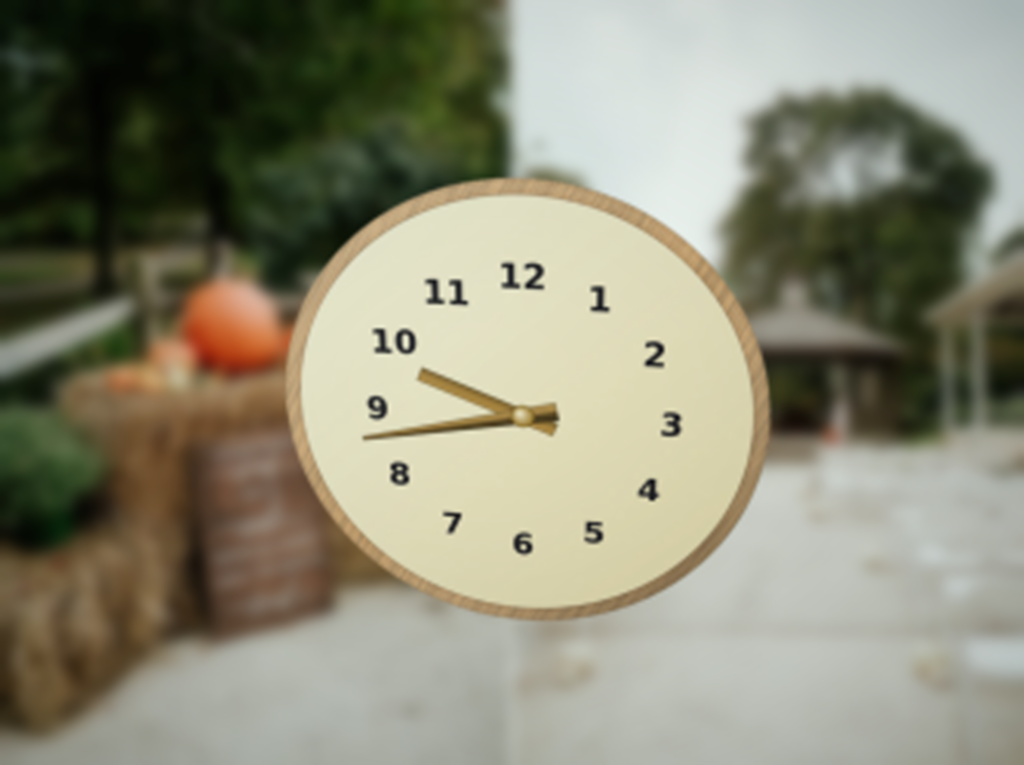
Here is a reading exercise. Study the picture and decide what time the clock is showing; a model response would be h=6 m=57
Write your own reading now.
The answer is h=9 m=43
